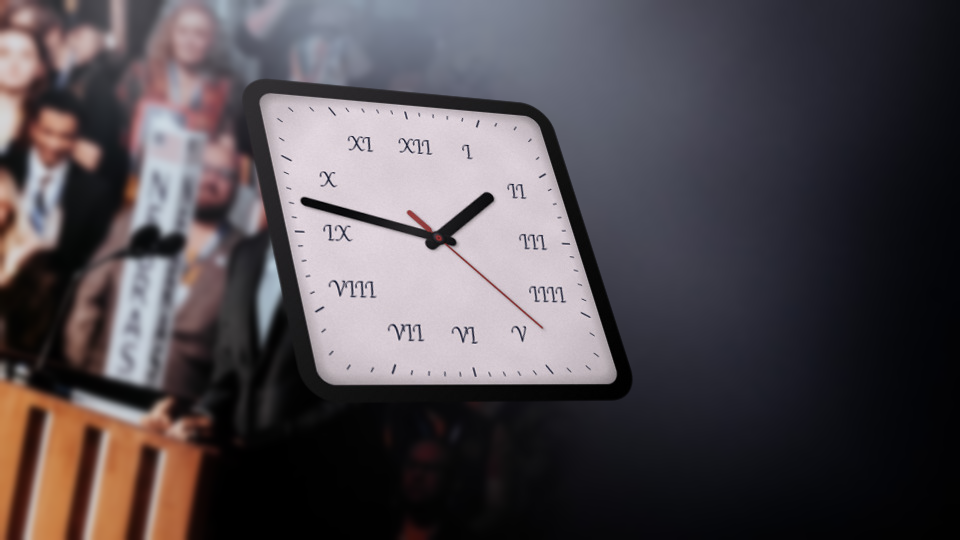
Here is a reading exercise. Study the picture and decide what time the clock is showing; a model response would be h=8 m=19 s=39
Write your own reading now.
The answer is h=1 m=47 s=23
